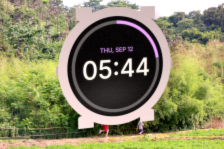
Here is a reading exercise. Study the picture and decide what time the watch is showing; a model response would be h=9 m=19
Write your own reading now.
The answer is h=5 m=44
